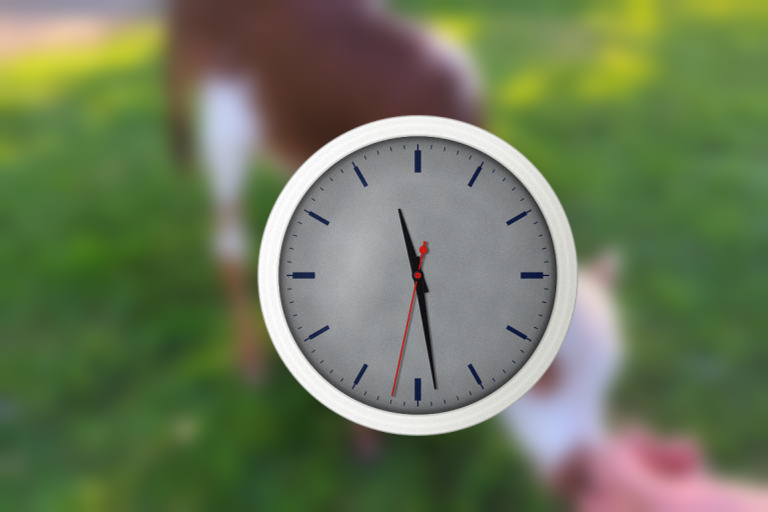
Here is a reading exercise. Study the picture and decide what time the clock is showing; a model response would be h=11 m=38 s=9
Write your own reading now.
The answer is h=11 m=28 s=32
